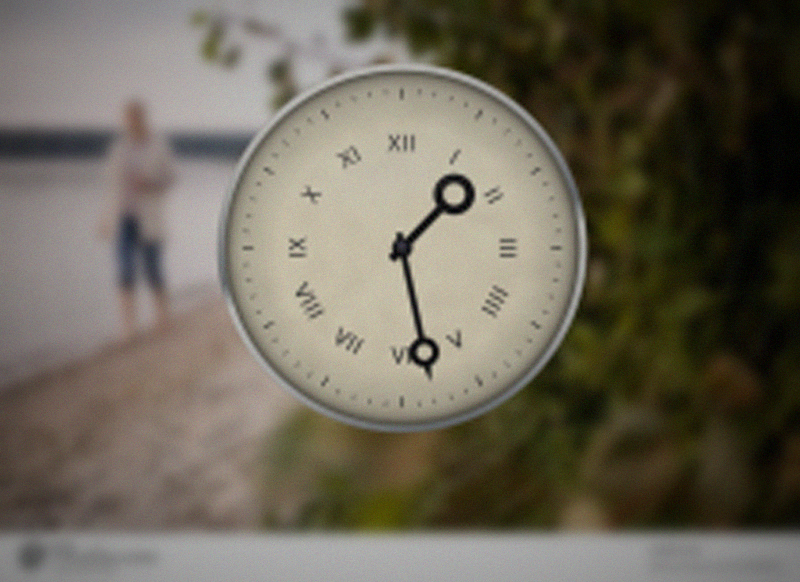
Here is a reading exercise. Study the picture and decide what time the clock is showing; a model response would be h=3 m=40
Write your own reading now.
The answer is h=1 m=28
